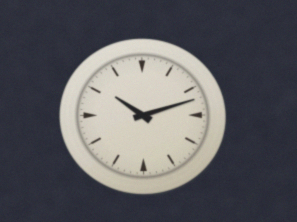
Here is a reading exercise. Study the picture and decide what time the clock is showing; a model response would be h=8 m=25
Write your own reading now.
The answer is h=10 m=12
